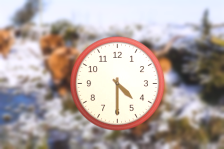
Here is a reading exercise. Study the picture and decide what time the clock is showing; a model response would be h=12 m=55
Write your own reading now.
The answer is h=4 m=30
